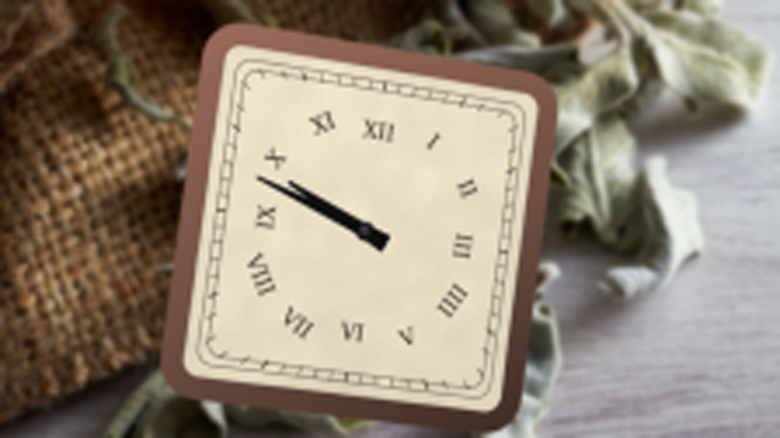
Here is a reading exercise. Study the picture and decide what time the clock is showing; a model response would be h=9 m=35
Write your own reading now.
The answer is h=9 m=48
